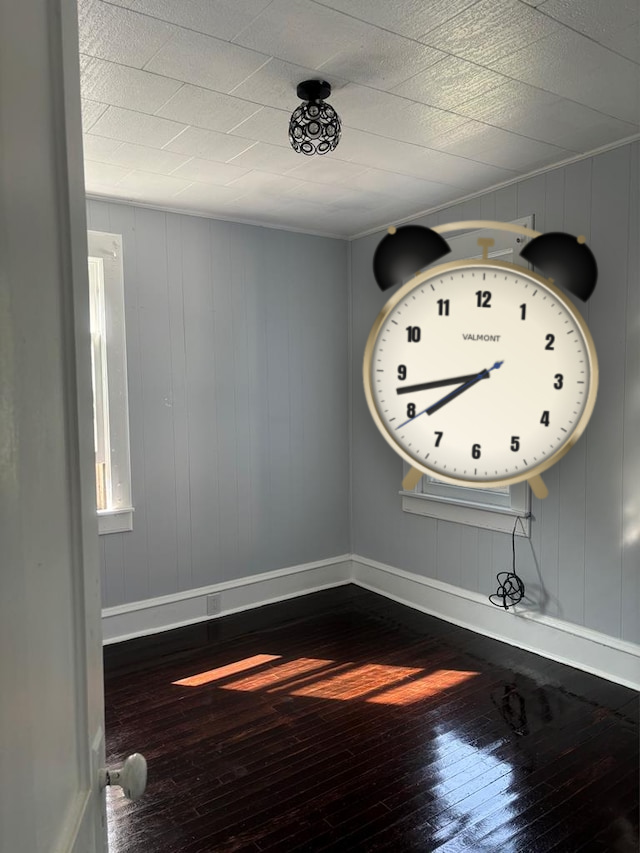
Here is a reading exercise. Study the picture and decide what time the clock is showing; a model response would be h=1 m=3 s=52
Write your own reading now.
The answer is h=7 m=42 s=39
